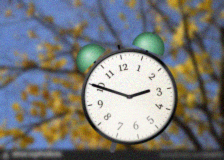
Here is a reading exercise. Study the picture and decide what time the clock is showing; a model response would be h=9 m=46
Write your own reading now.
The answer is h=2 m=50
